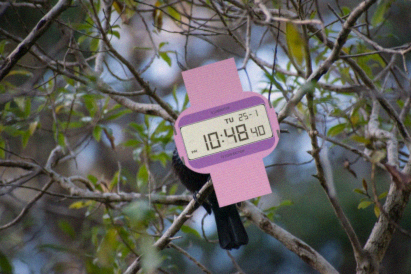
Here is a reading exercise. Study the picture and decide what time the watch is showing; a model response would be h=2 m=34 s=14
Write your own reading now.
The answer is h=10 m=48 s=40
